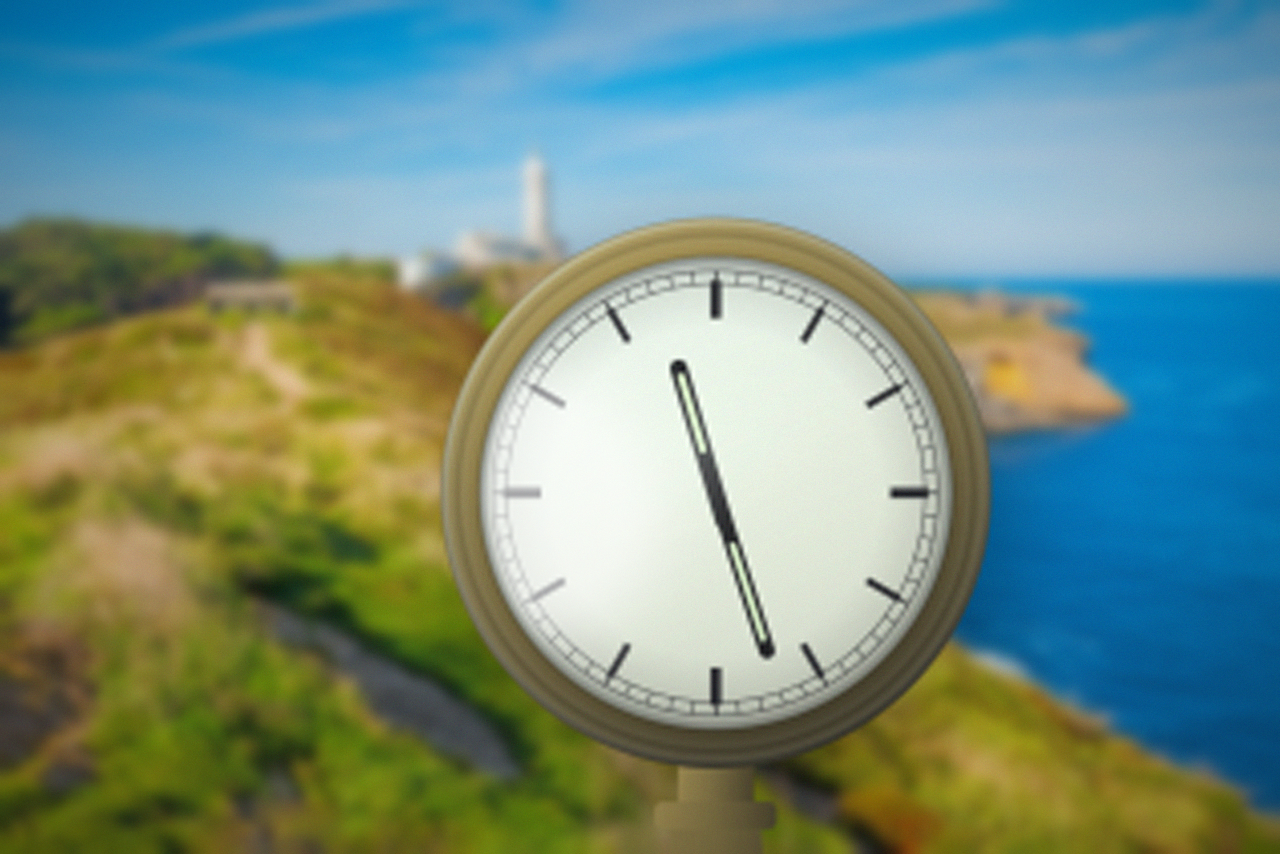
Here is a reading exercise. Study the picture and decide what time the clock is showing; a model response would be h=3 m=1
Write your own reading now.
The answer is h=11 m=27
